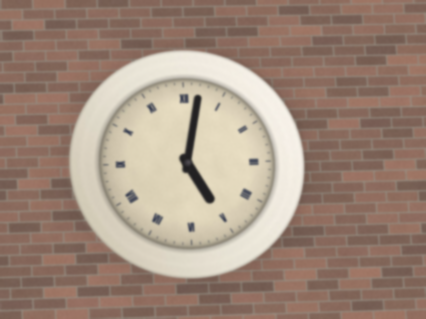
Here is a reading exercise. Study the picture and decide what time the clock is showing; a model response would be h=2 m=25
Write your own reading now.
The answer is h=5 m=2
